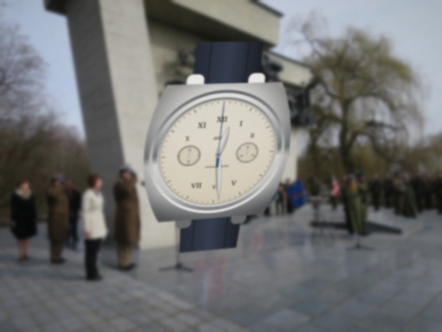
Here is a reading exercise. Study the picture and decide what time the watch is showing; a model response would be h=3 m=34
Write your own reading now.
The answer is h=12 m=29
